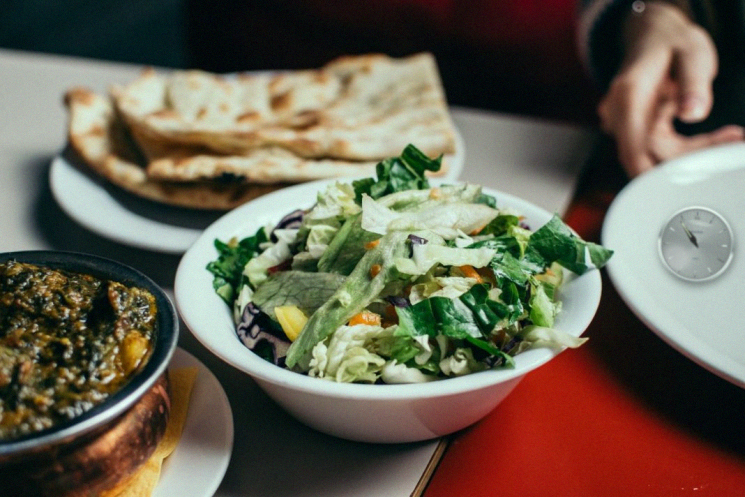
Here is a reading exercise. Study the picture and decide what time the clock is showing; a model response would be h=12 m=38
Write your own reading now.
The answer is h=10 m=54
